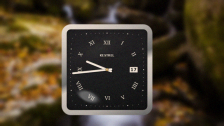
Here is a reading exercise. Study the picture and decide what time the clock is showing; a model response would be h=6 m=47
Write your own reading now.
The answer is h=9 m=44
